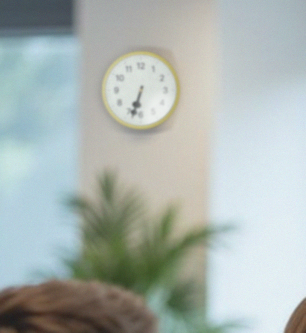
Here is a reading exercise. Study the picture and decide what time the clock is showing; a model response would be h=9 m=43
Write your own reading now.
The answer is h=6 m=33
